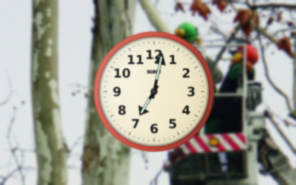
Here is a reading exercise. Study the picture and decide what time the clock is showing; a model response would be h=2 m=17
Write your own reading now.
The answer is h=7 m=2
